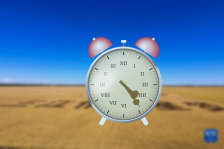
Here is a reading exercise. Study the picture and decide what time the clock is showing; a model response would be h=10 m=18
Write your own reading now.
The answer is h=4 m=24
